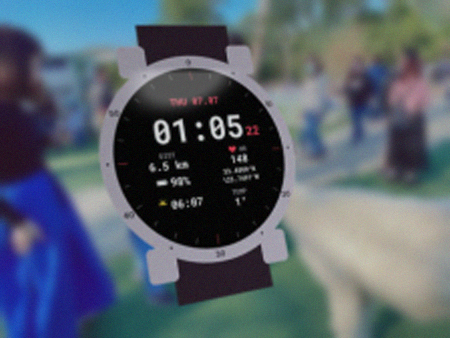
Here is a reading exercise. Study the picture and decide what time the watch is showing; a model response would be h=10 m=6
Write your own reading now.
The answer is h=1 m=5
